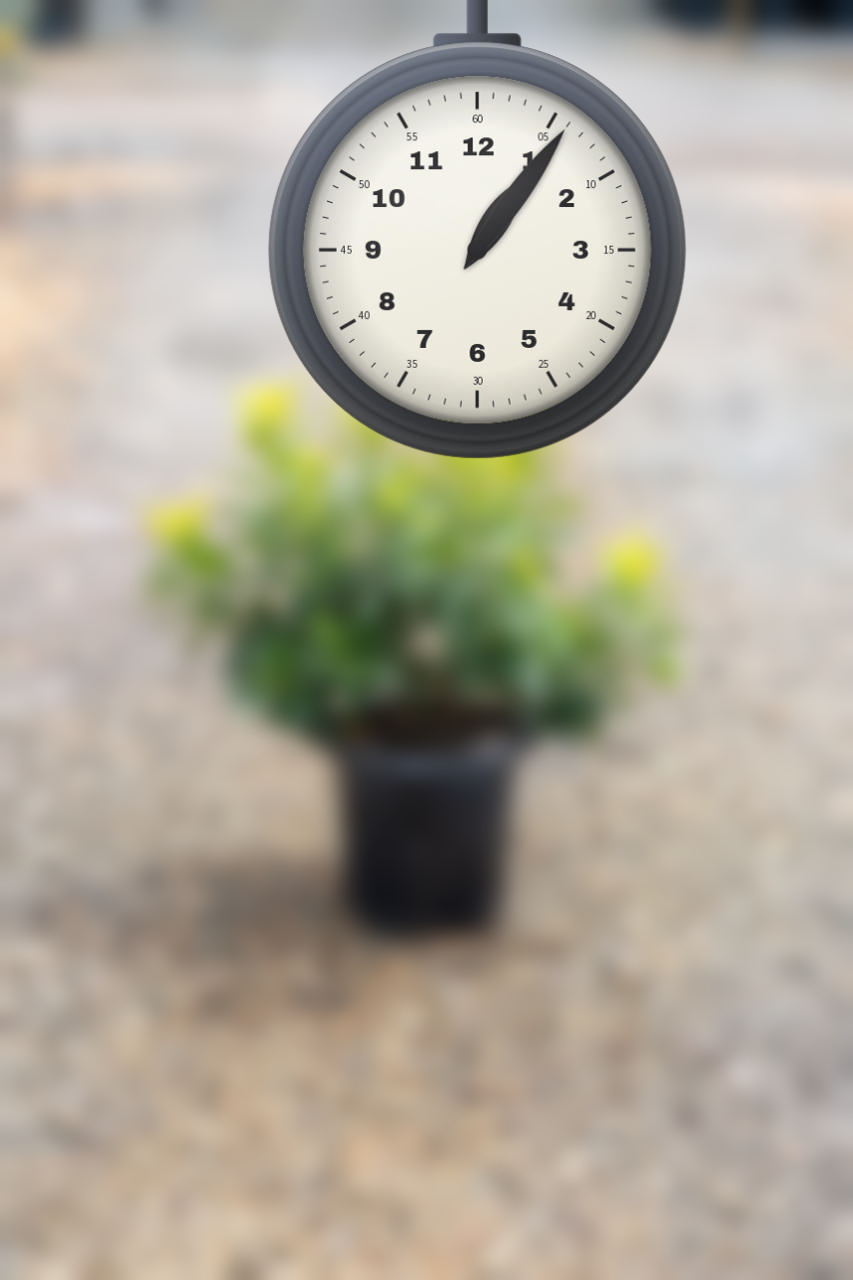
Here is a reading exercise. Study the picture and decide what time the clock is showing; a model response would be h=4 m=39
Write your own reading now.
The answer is h=1 m=6
